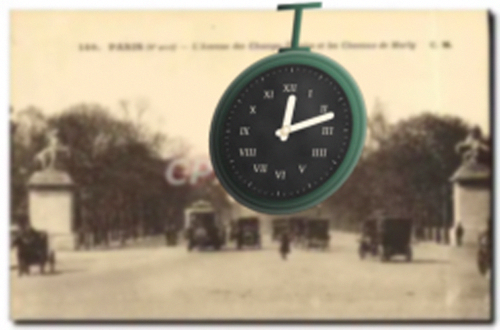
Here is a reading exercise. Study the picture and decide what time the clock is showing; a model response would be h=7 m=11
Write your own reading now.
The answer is h=12 m=12
